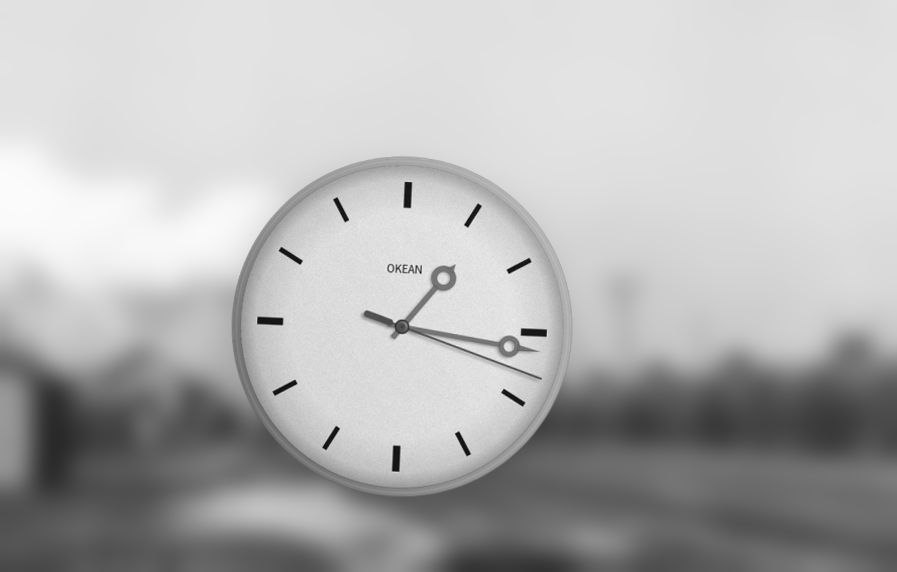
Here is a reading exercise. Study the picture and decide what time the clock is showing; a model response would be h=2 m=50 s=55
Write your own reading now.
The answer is h=1 m=16 s=18
